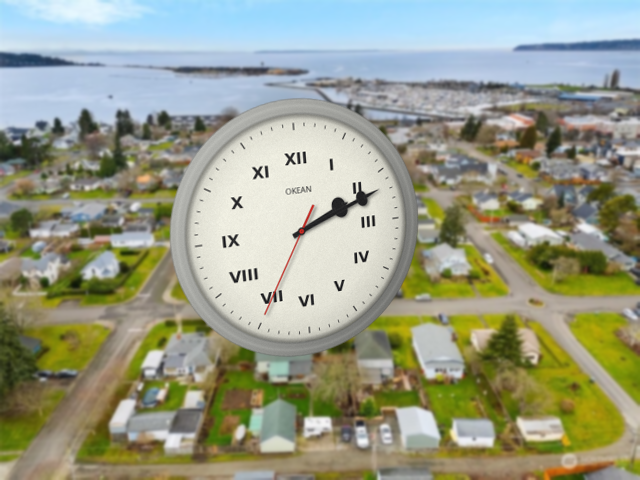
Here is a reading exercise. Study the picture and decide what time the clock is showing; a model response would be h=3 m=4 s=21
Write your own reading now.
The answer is h=2 m=11 s=35
